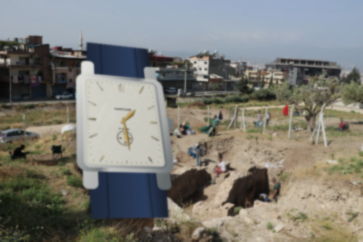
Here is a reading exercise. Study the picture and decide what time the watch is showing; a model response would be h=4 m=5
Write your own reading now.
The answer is h=1 m=29
